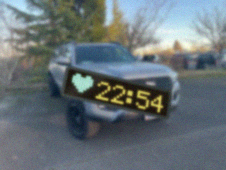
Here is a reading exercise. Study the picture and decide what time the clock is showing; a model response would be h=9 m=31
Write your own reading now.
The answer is h=22 m=54
